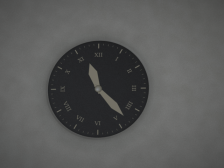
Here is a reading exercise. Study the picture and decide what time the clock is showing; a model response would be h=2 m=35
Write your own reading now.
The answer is h=11 m=23
